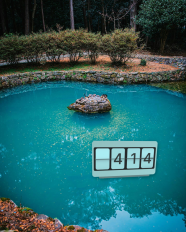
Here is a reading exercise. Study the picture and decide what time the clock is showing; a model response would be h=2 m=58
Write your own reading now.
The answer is h=4 m=14
